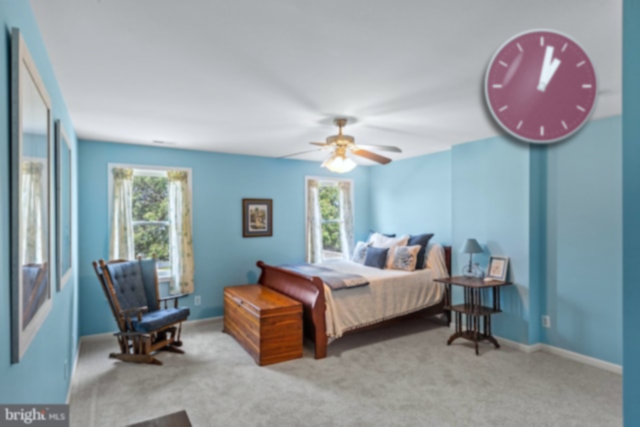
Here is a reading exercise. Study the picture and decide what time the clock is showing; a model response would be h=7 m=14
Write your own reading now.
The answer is h=1 m=2
